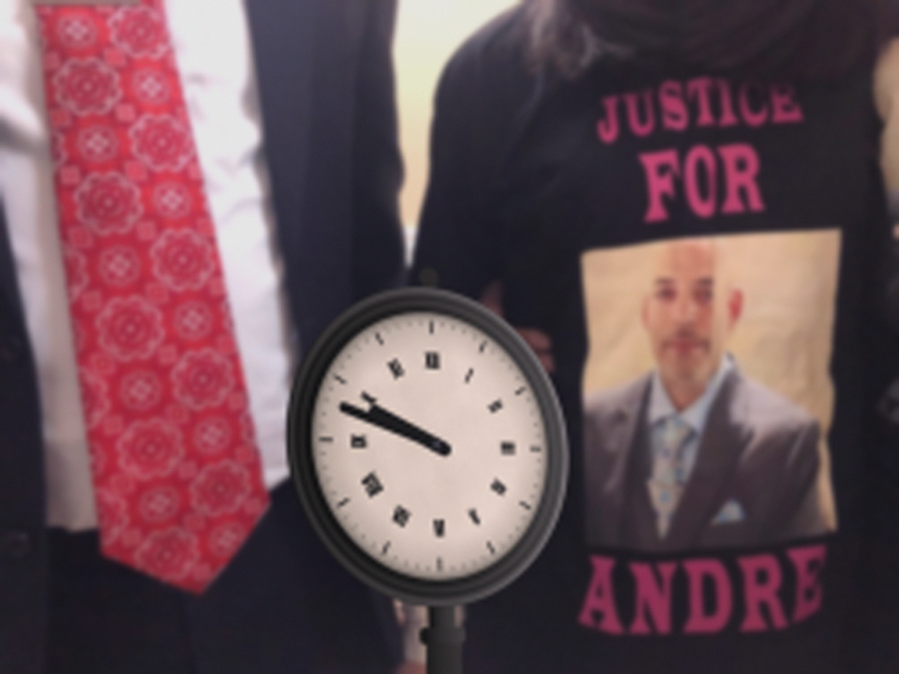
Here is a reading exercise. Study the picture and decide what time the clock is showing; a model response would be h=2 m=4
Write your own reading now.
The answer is h=9 m=48
